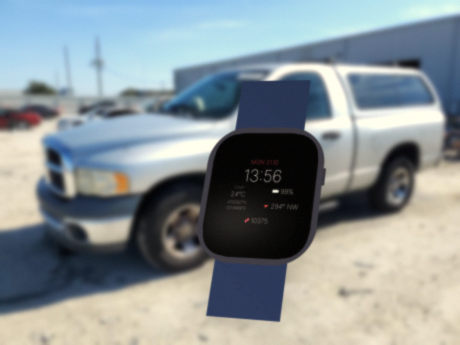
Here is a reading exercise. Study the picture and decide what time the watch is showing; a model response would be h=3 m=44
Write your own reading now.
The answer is h=13 m=56
